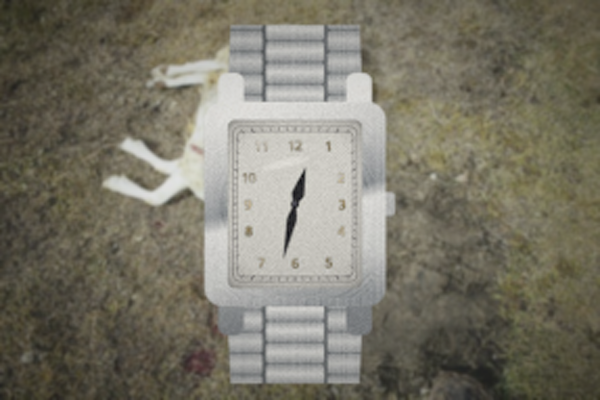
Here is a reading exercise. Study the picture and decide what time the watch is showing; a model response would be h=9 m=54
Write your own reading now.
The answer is h=12 m=32
